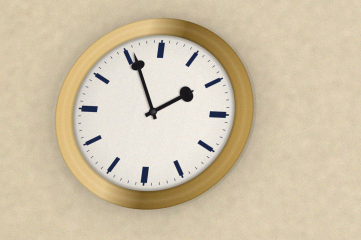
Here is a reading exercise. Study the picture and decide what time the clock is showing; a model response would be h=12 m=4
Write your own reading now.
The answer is h=1 m=56
